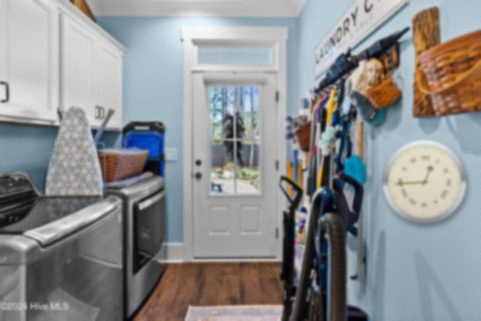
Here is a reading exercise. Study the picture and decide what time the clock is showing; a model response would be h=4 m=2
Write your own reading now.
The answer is h=12 m=44
